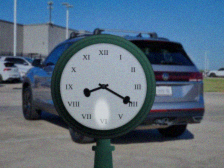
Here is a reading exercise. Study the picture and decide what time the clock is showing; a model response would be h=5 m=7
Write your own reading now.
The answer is h=8 m=20
